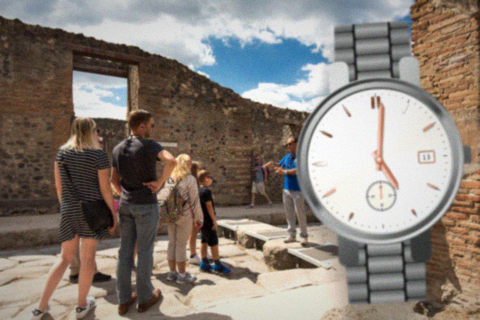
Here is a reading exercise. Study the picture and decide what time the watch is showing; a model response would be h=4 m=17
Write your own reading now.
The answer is h=5 m=1
